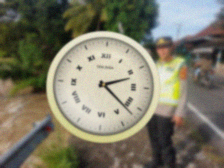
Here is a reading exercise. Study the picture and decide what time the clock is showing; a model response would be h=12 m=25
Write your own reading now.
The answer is h=2 m=22
